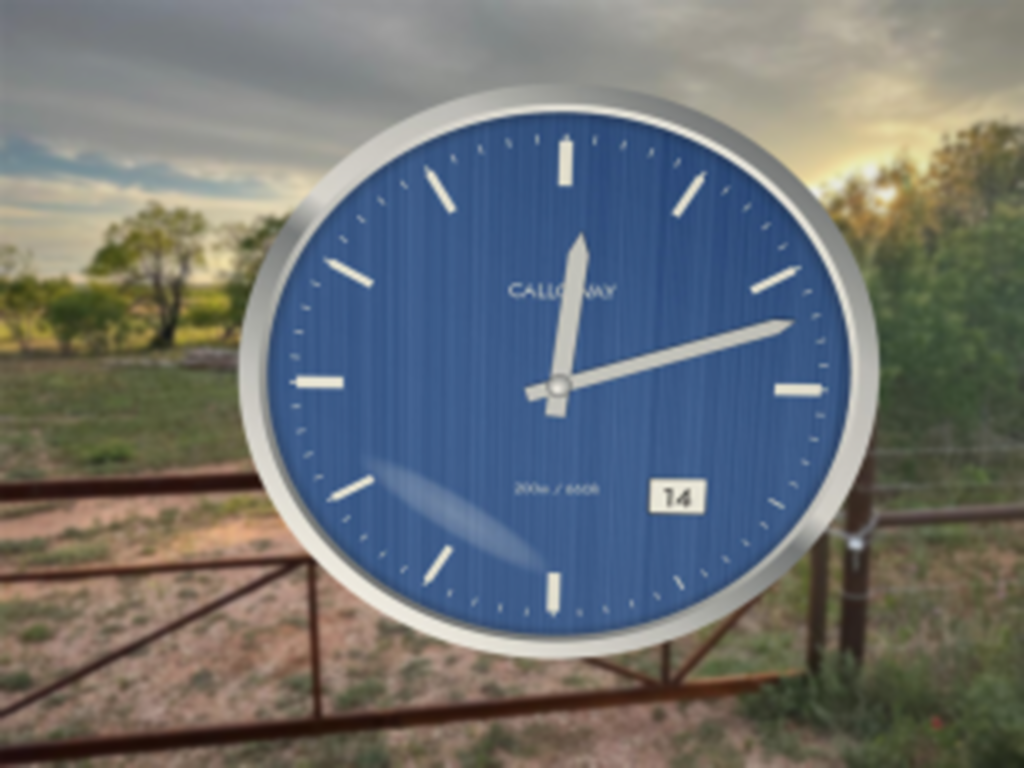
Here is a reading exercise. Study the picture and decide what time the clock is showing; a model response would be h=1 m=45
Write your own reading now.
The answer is h=12 m=12
